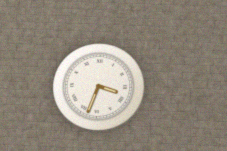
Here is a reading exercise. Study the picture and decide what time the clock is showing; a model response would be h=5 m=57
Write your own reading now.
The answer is h=3 m=33
